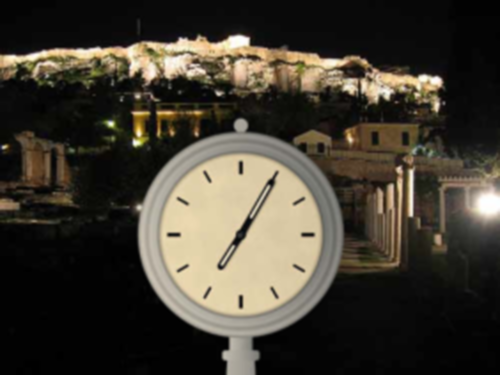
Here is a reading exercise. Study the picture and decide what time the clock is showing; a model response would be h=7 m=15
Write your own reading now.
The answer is h=7 m=5
